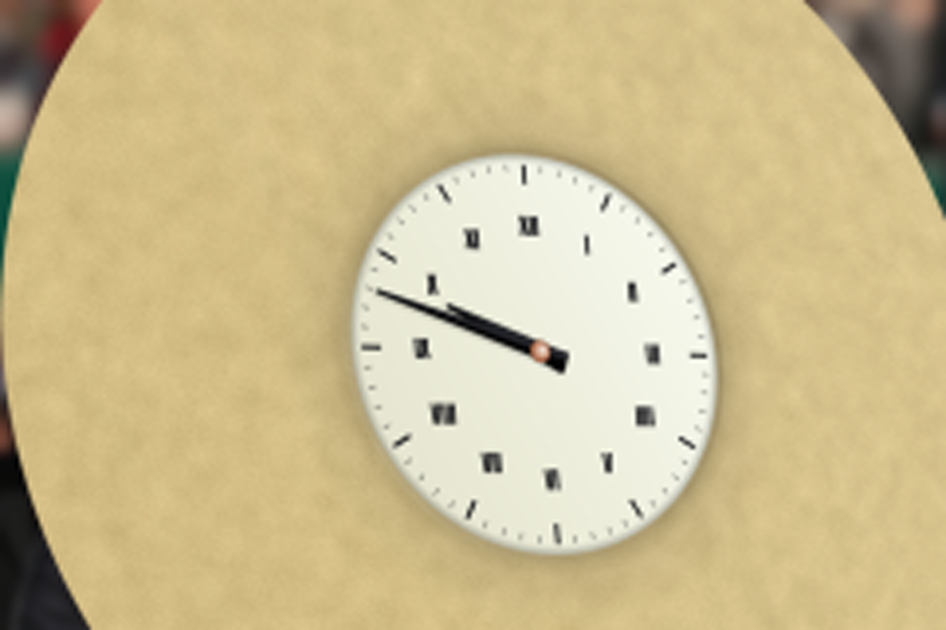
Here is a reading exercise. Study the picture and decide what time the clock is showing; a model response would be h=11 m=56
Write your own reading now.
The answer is h=9 m=48
